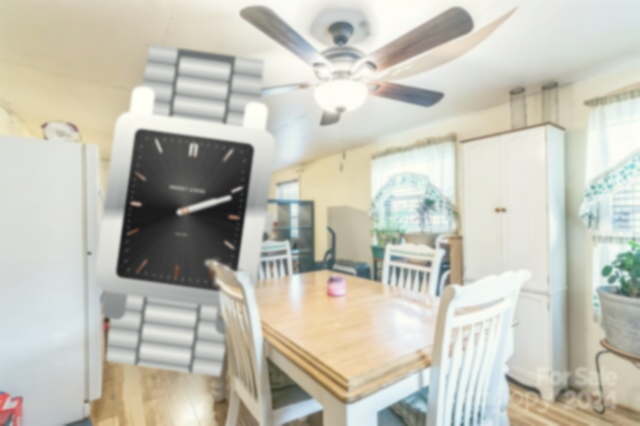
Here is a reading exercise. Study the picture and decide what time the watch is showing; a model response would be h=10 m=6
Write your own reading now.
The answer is h=2 m=11
